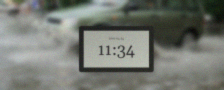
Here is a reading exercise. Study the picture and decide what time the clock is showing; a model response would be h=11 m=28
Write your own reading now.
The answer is h=11 m=34
